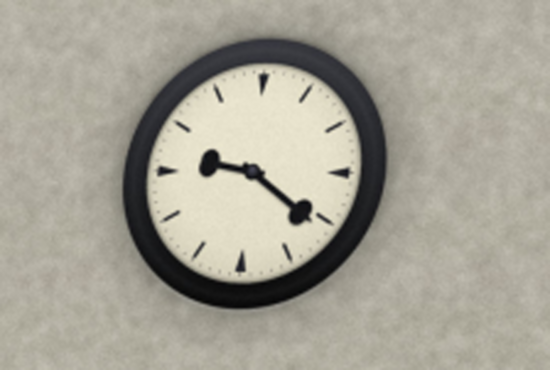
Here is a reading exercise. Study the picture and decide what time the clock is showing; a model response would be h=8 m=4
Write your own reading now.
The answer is h=9 m=21
